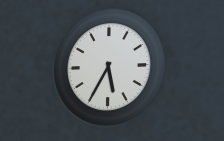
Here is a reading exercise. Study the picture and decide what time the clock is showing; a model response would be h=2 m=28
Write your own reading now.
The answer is h=5 m=35
